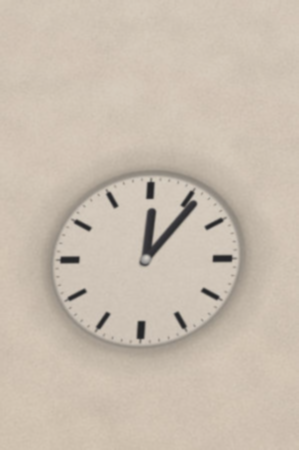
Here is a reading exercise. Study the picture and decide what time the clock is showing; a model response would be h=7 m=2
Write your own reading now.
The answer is h=12 m=6
